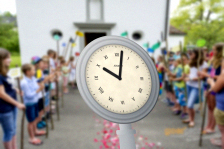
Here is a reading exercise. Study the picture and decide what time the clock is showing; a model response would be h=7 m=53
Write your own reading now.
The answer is h=10 m=2
